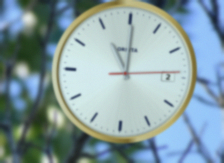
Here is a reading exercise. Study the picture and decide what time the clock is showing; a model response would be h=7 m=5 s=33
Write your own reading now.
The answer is h=11 m=0 s=14
